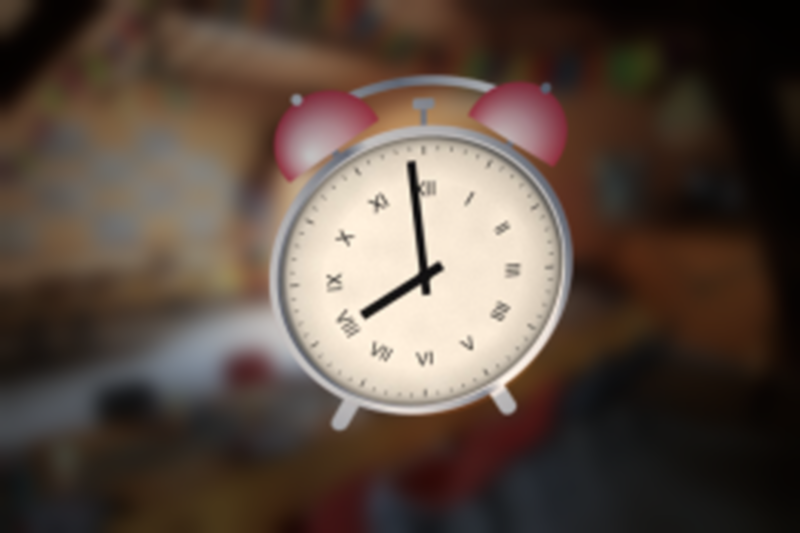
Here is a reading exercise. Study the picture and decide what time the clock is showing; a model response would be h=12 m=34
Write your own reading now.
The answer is h=7 m=59
